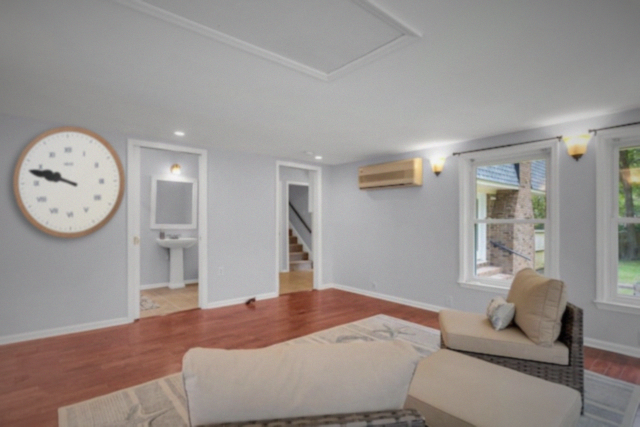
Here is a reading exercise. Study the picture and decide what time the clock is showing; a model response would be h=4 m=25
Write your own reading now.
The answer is h=9 m=48
